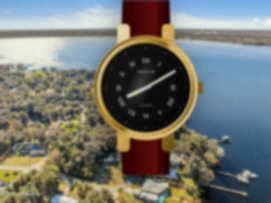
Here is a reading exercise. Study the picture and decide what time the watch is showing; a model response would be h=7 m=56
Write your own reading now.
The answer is h=8 m=10
